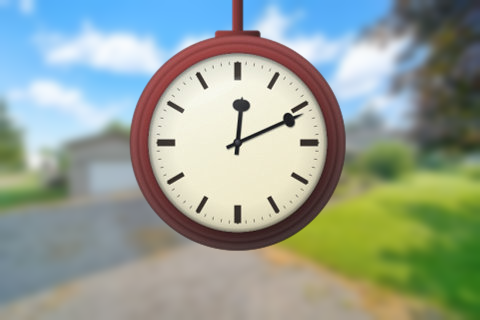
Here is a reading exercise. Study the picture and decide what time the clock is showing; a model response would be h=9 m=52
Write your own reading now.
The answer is h=12 m=11
